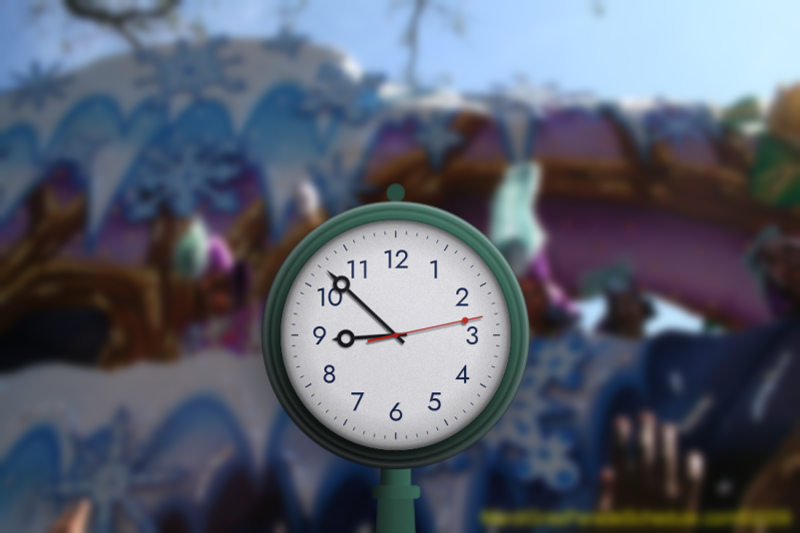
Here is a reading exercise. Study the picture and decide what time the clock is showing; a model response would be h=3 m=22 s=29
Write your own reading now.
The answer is h=8 m=52 s=13
